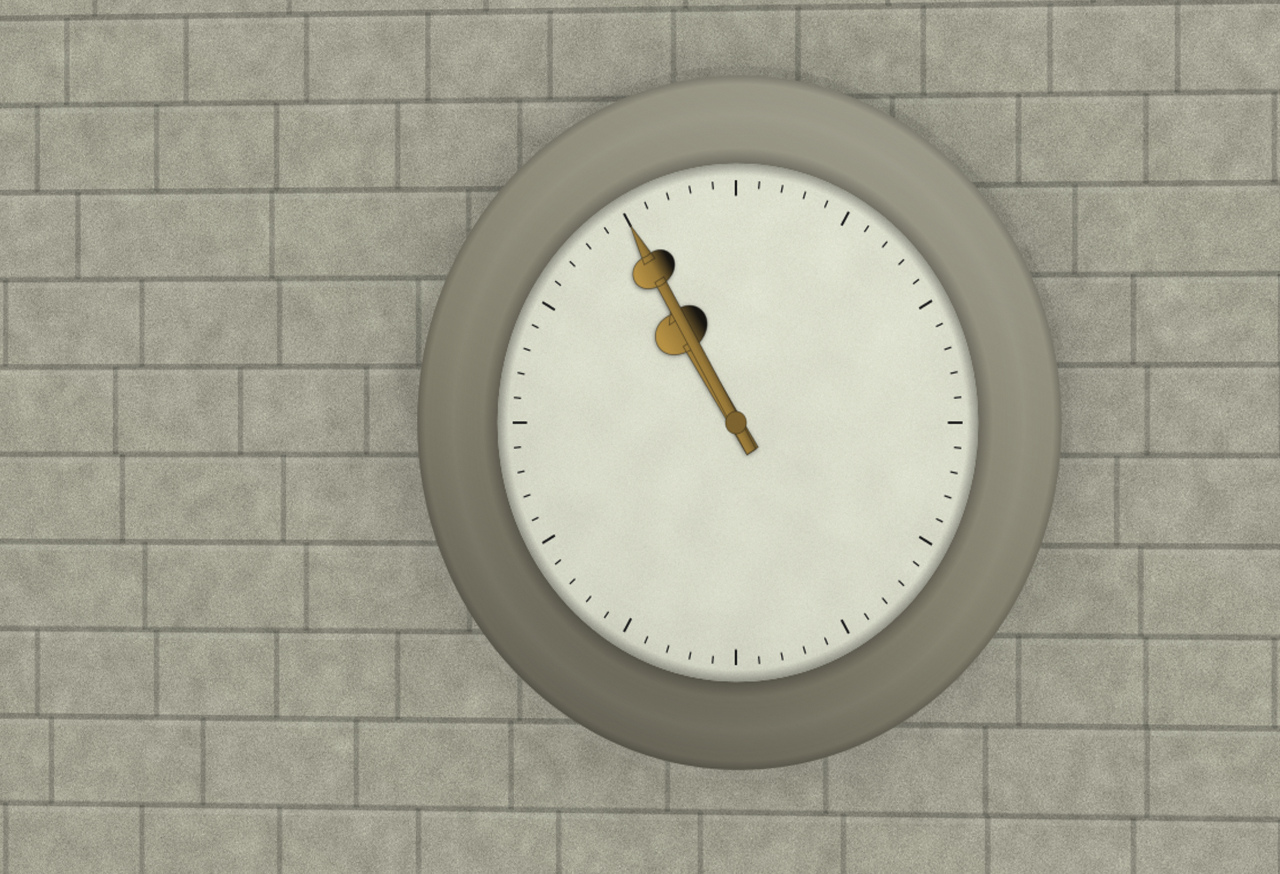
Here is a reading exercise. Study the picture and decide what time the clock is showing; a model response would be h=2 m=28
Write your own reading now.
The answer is h=10 m=55
